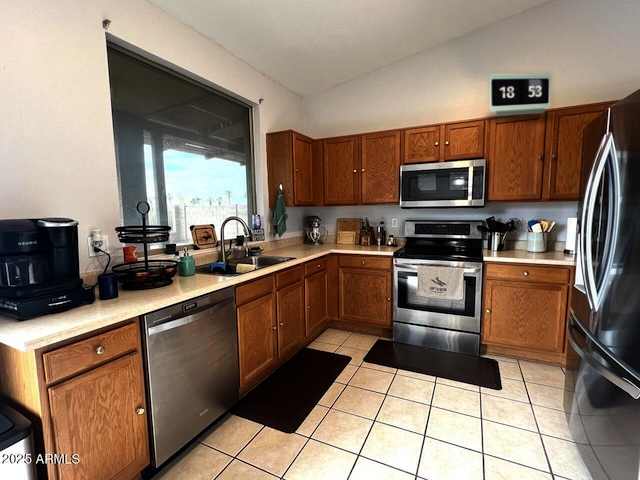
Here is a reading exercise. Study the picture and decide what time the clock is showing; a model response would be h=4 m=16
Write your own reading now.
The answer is h=18 m=53
